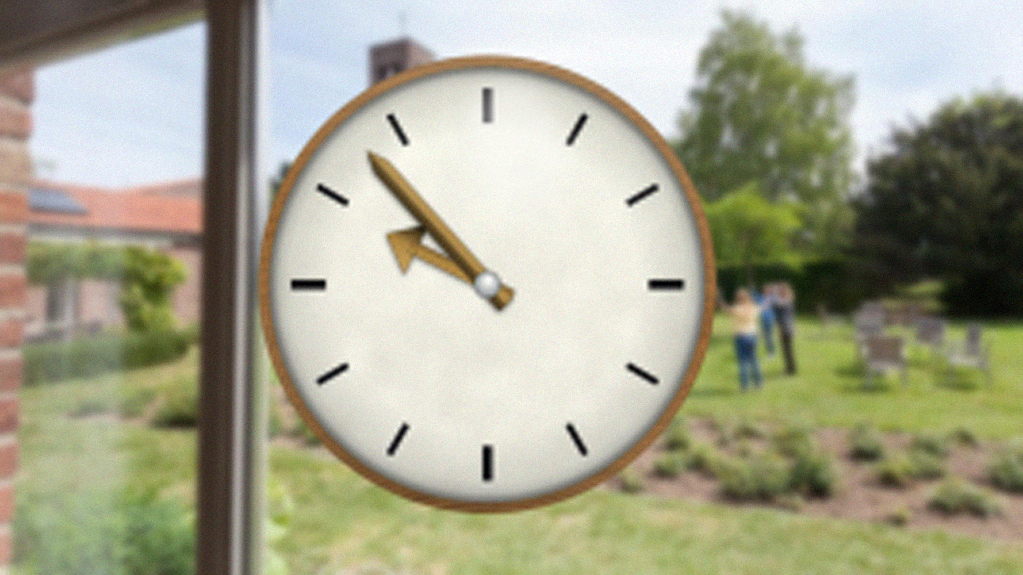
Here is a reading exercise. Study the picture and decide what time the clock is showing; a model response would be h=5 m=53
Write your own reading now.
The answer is h=9 m=53
